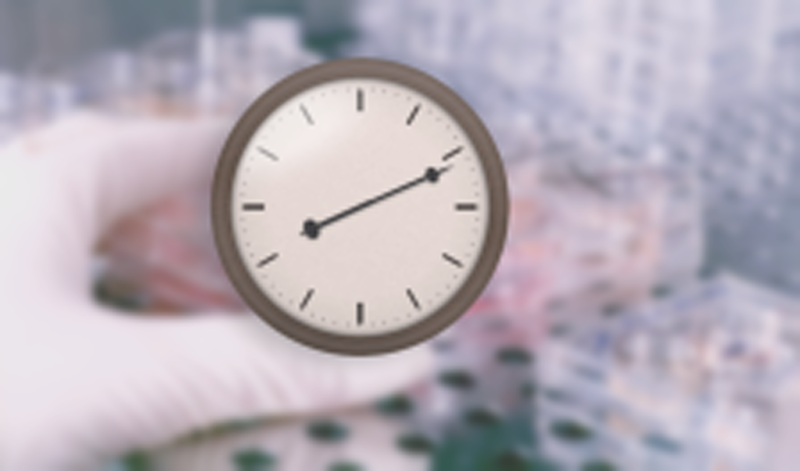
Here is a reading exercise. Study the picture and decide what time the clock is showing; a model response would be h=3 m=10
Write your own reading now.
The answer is h=8 m=11
